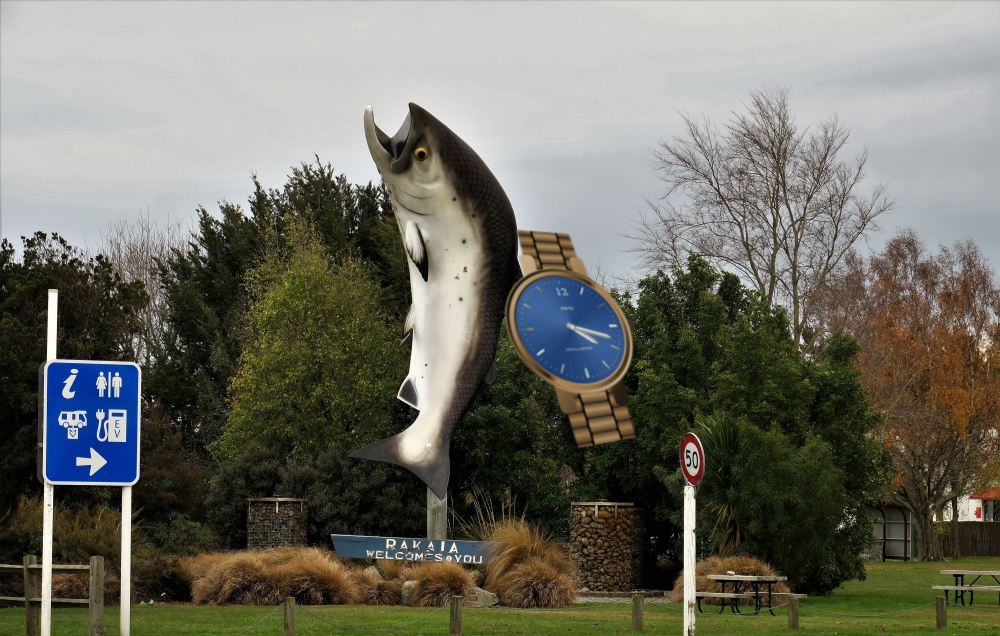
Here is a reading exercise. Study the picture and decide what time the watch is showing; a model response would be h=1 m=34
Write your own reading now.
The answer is h=4 m=18
